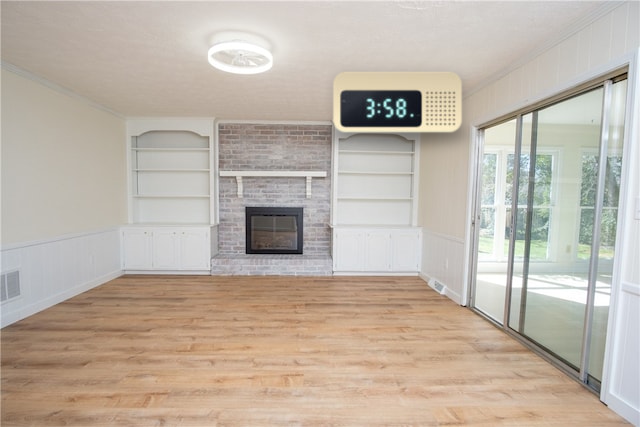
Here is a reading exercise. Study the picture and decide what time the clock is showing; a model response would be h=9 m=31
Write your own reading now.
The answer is h=3 m=58
